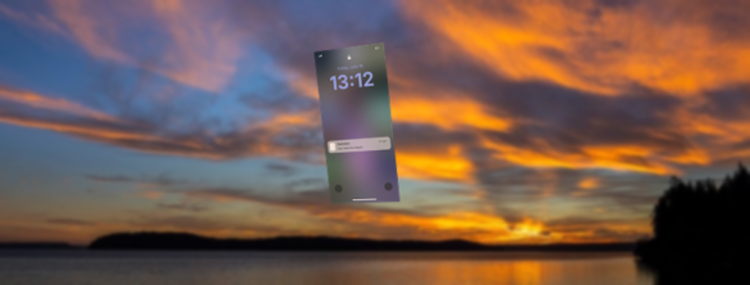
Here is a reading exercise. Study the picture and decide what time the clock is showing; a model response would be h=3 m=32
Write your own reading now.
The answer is h=13 m=12
